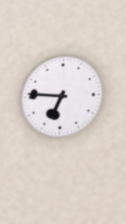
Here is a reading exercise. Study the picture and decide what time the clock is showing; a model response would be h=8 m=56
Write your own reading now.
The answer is h=6 m=46
